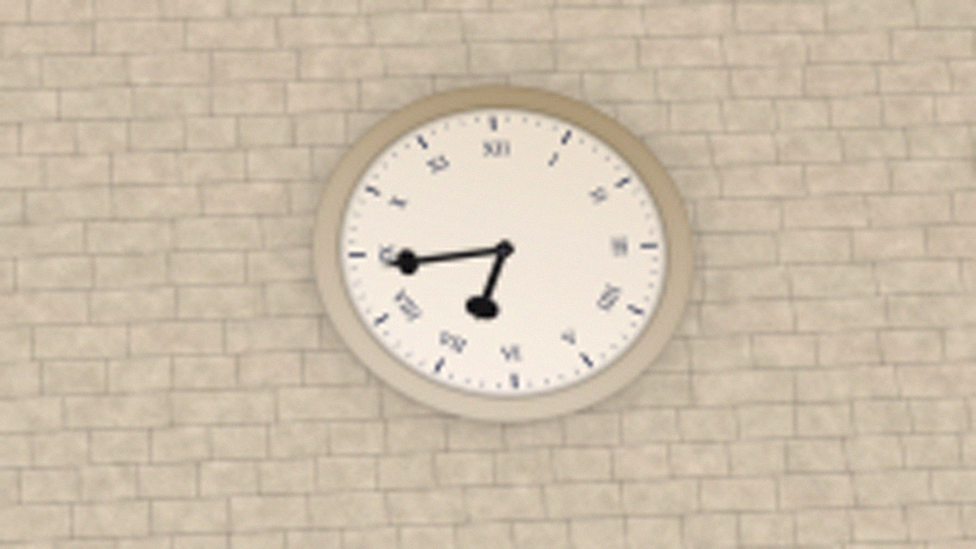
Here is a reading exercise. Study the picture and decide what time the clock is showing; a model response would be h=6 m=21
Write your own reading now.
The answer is h=6 m=44
